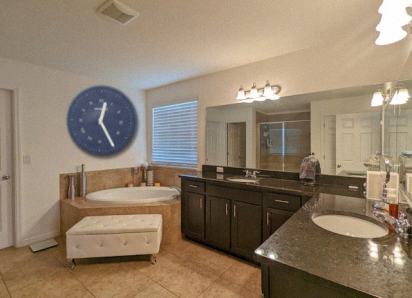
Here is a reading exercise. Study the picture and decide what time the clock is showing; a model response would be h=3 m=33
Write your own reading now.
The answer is h=12 m=25
